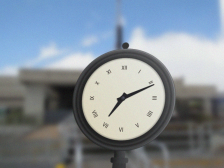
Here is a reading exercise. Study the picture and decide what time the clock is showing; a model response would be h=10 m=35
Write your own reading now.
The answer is h=7 m=11
